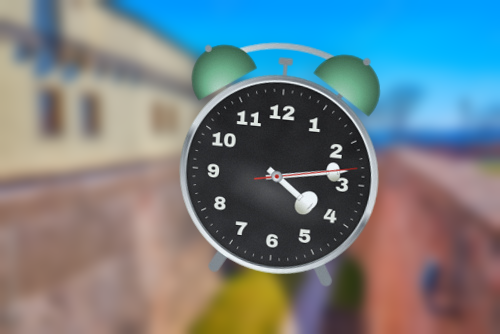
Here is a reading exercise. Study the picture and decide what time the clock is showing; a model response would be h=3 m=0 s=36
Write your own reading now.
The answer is h=4 m=13 s=13
